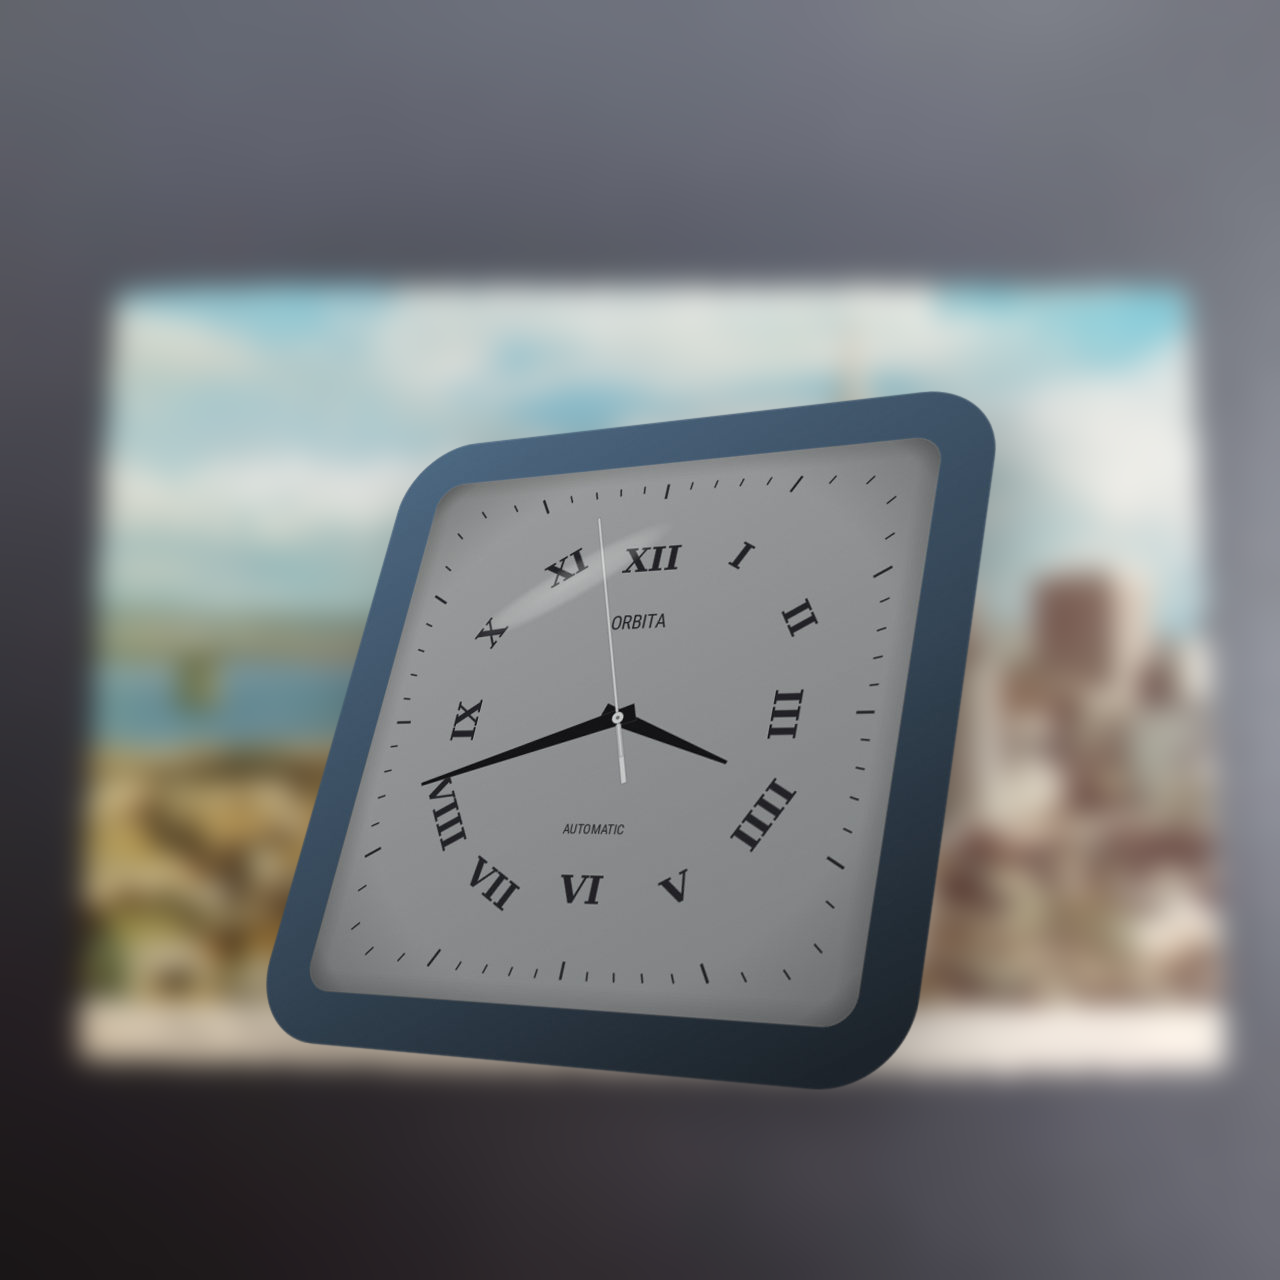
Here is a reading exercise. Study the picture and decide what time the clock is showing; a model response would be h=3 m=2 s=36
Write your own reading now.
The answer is h=3 m=41 s=57
